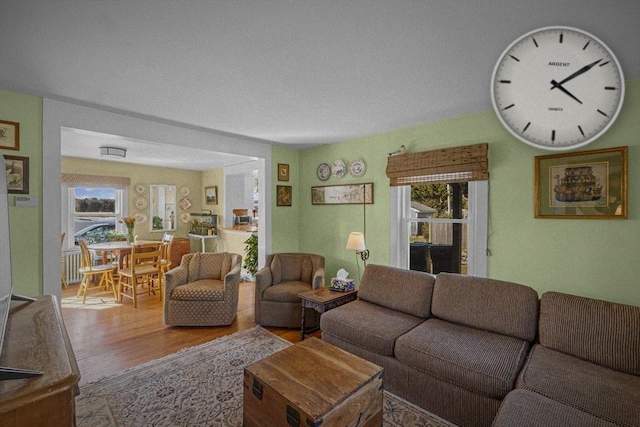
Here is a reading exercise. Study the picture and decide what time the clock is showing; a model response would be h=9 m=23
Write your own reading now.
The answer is h=4 m=9
